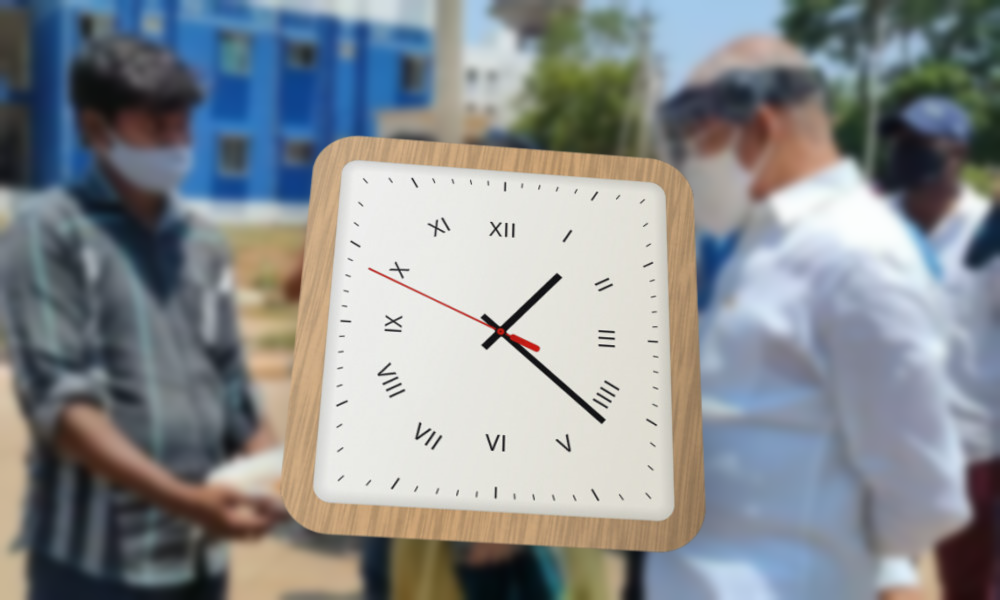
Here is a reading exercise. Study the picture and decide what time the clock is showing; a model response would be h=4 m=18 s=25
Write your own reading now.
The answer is h=1 m=21 s=49
